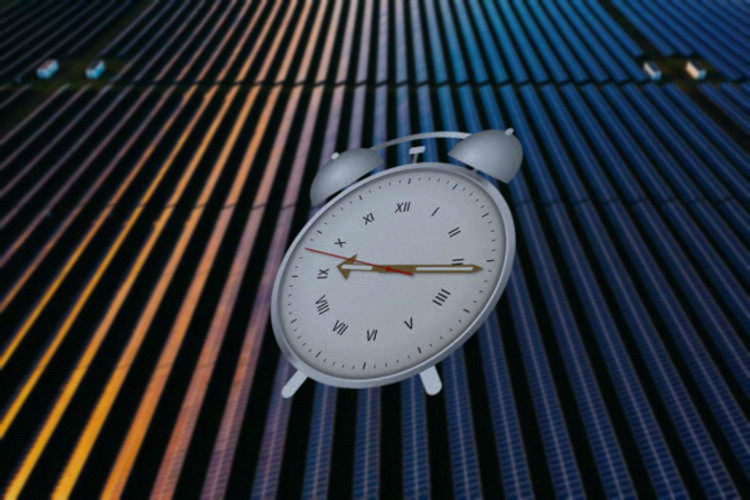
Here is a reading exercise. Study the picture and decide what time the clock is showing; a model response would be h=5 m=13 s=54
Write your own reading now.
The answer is h=9 m=15 s=48
